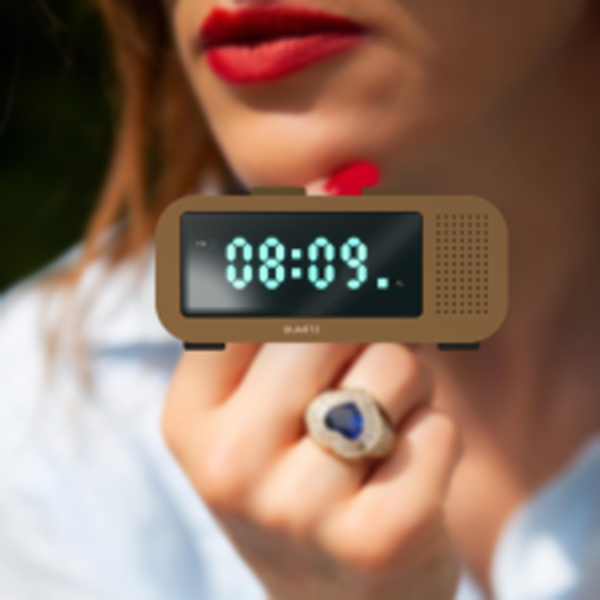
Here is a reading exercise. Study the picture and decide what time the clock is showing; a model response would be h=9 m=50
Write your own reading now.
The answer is h=8 m=9
